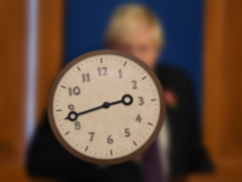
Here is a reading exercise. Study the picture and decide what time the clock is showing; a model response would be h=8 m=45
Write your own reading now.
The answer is h=2 m=43
